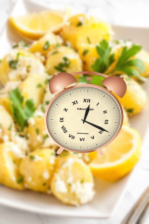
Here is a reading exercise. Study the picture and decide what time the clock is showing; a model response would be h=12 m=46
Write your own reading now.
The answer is h=12 m=19
